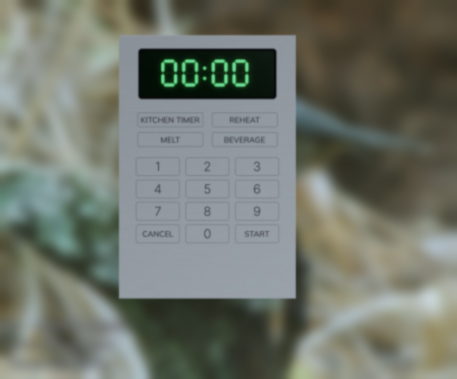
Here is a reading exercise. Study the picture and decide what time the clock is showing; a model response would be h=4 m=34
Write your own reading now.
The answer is h=0 m=0
